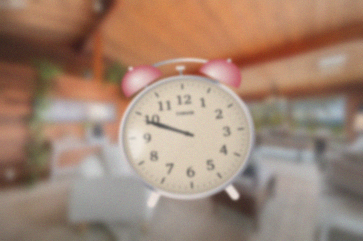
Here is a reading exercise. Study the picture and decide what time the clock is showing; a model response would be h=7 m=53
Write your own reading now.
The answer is h=9 m=49
